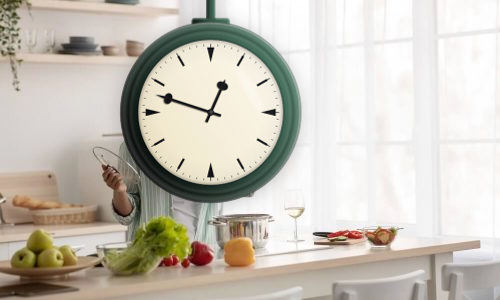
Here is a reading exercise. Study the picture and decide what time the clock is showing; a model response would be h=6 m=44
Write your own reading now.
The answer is h=12 m=48
